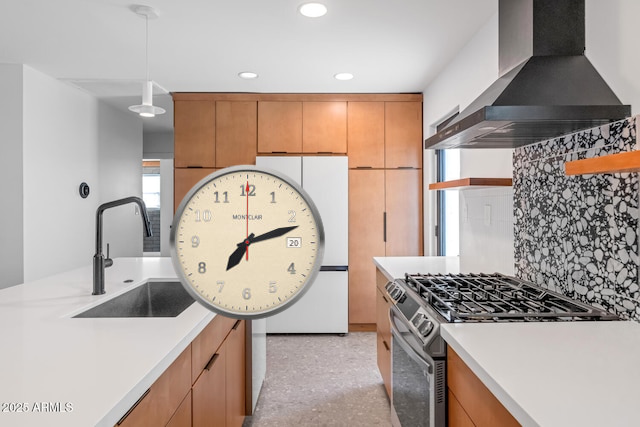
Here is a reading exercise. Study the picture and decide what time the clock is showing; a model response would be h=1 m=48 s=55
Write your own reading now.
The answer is h=7 m=12 s=0
